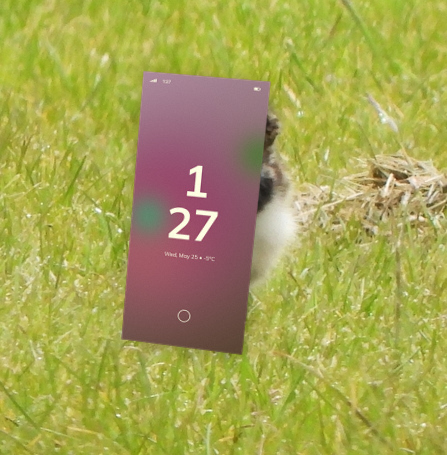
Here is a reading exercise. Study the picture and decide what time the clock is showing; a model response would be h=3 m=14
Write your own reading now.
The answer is h=1 m=27
